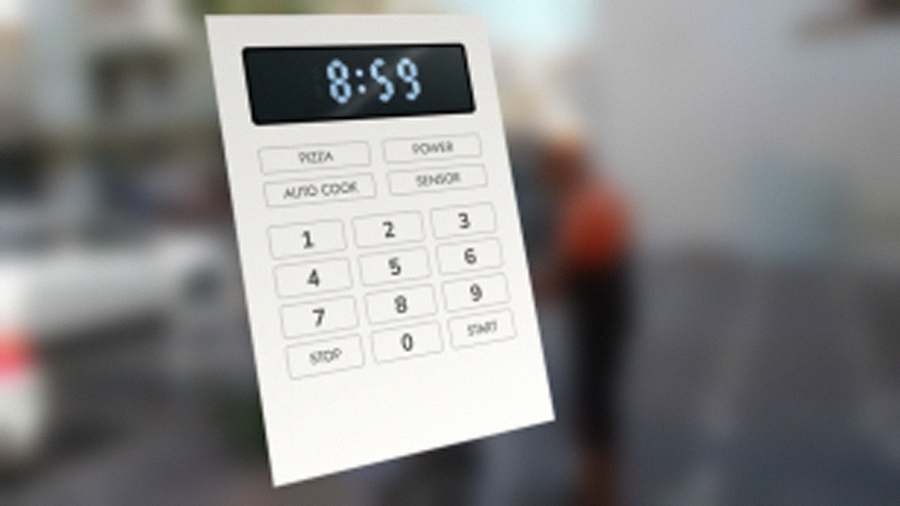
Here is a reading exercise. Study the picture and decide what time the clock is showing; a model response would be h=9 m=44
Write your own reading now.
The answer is h=8 m=59
